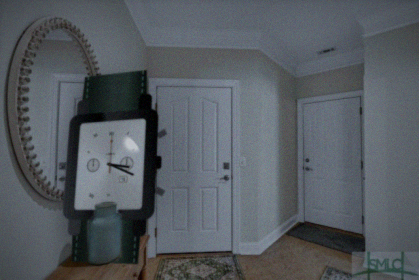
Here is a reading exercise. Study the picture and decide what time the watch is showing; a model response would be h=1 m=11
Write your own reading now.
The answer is h=3 m=19
